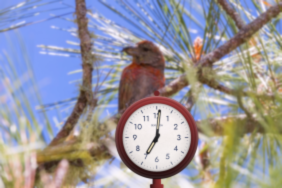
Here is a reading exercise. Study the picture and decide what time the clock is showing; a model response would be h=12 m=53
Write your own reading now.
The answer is h=7 m=1
